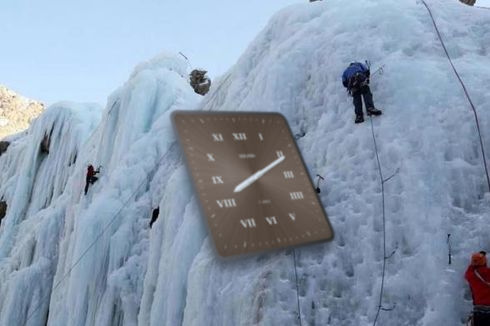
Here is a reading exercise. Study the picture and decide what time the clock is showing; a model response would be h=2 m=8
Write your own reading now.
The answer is h=8 m=11
